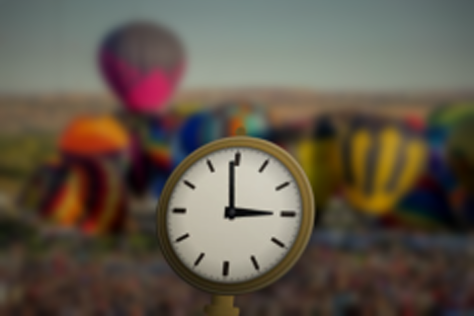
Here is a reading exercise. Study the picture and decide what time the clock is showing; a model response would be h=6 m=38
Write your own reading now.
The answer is h=2 m=59
